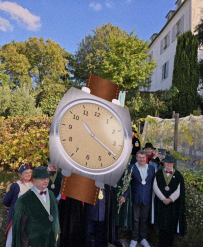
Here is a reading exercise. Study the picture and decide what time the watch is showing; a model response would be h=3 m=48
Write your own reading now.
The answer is h=10 m=19
